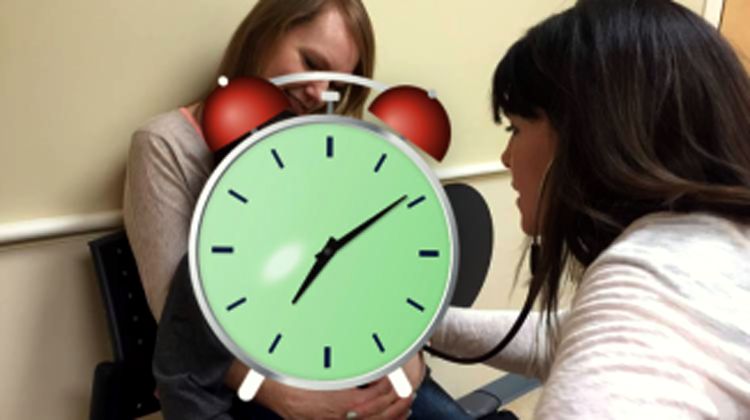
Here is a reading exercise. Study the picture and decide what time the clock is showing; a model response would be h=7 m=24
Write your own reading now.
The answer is h=7 m=9
